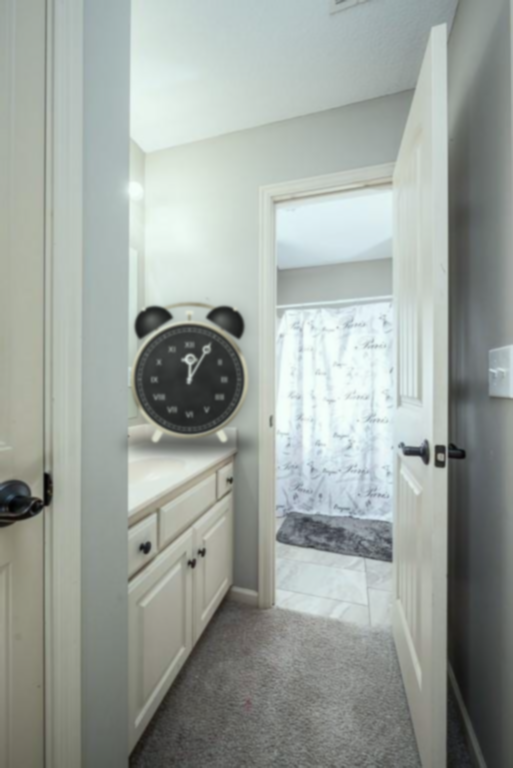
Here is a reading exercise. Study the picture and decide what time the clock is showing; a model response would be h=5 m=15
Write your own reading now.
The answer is h=12 m=5
